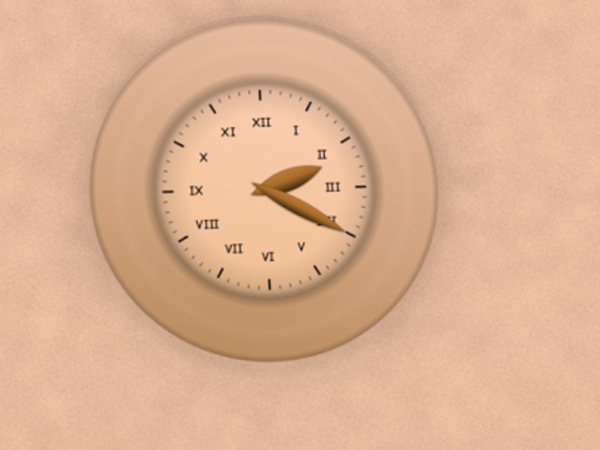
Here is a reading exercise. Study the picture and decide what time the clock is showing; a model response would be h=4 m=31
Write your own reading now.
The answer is h=2 m=20
